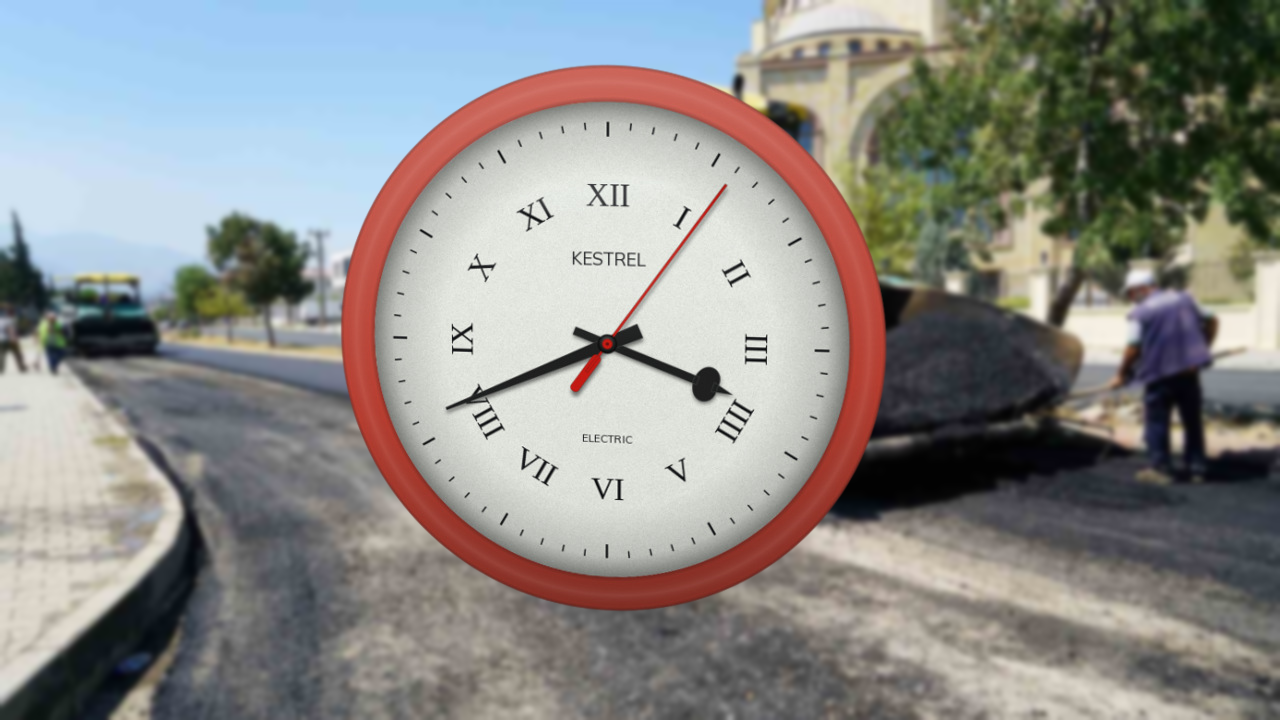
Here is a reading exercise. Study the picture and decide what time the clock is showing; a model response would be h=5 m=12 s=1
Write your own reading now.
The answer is h=3 m=41 s=6
